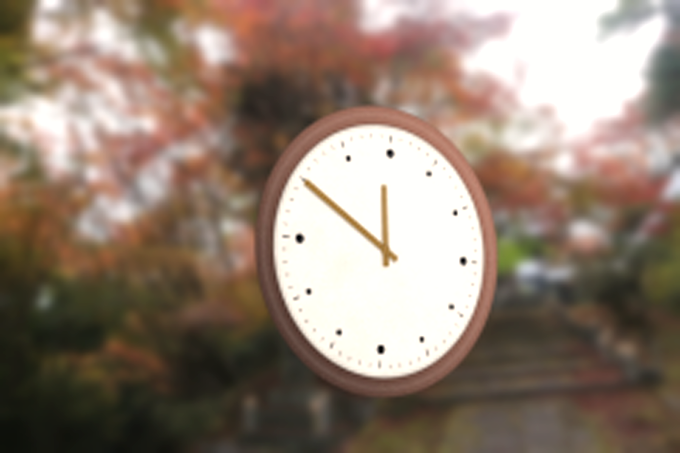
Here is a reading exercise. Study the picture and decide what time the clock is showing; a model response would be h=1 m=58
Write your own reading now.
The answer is h=11 m=50
